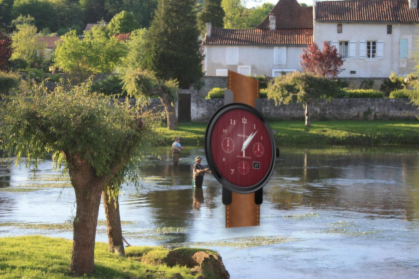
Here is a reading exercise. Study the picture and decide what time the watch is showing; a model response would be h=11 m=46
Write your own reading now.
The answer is h=1 m=7
